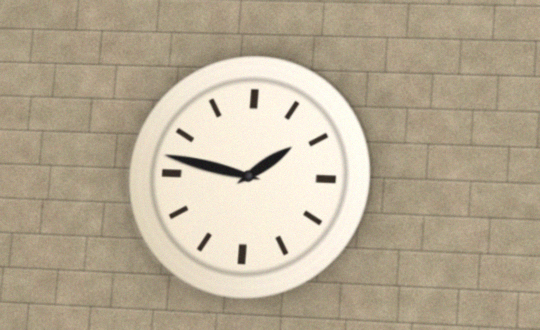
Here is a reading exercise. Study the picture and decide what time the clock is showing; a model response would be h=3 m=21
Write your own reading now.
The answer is h=1 m=47
